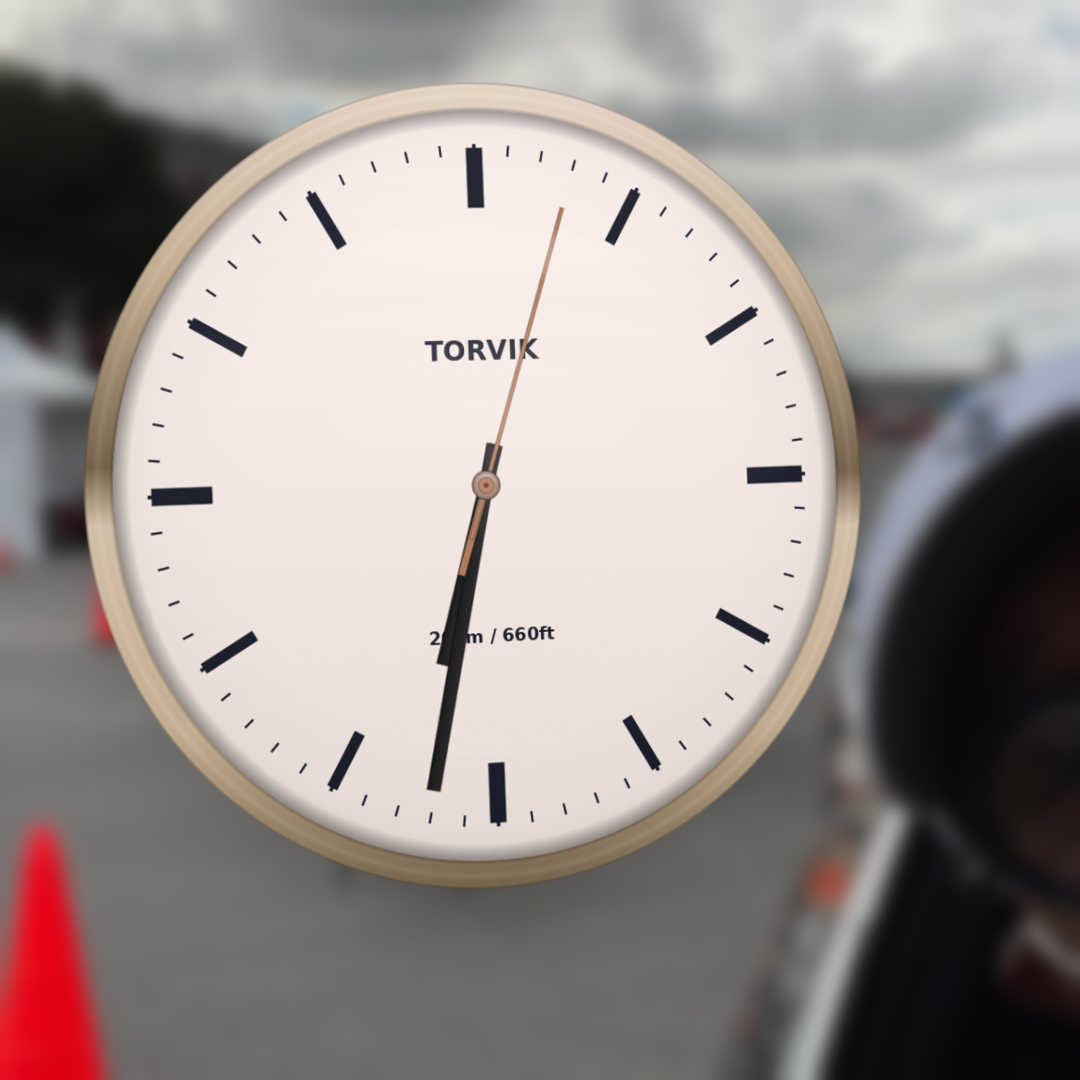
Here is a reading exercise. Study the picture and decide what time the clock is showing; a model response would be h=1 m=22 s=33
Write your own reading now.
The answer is h=6 m=32 s=3
